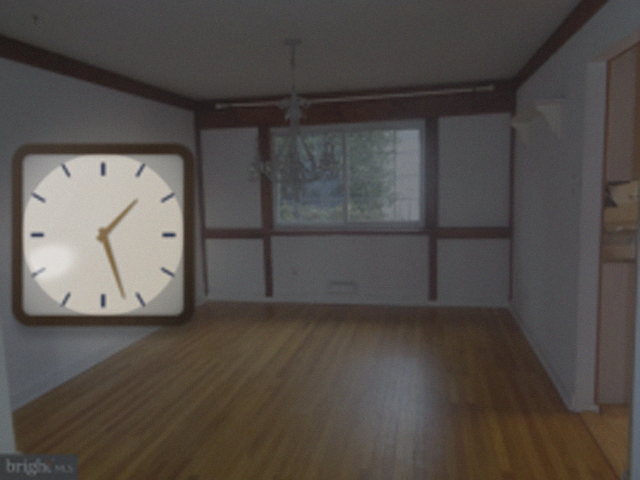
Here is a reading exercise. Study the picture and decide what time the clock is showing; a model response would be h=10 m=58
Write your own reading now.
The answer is h=1 m=27
